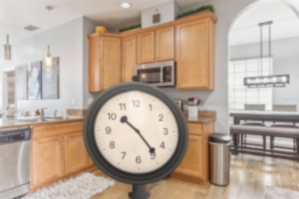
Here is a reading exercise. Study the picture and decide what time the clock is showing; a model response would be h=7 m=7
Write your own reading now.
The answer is h=10 m=24
